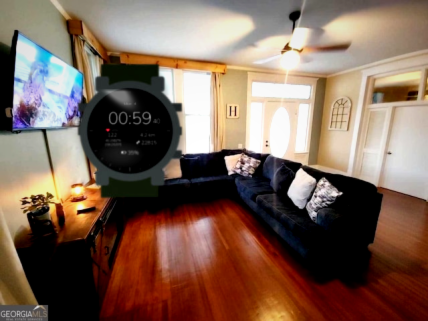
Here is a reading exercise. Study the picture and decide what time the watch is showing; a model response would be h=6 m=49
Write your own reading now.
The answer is h=0 m=59
